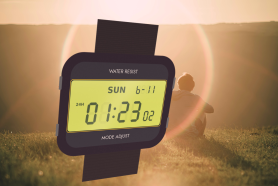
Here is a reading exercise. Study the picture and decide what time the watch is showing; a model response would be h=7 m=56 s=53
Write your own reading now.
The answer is h=1 m=23 s=2
